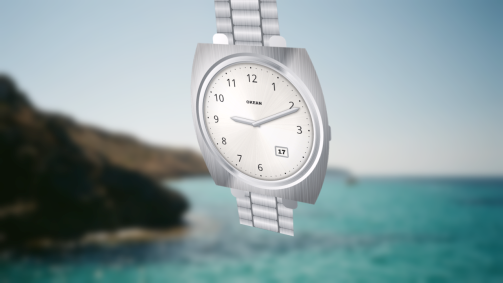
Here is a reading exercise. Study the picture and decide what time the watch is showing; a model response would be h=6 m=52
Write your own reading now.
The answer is h=9 m=11
